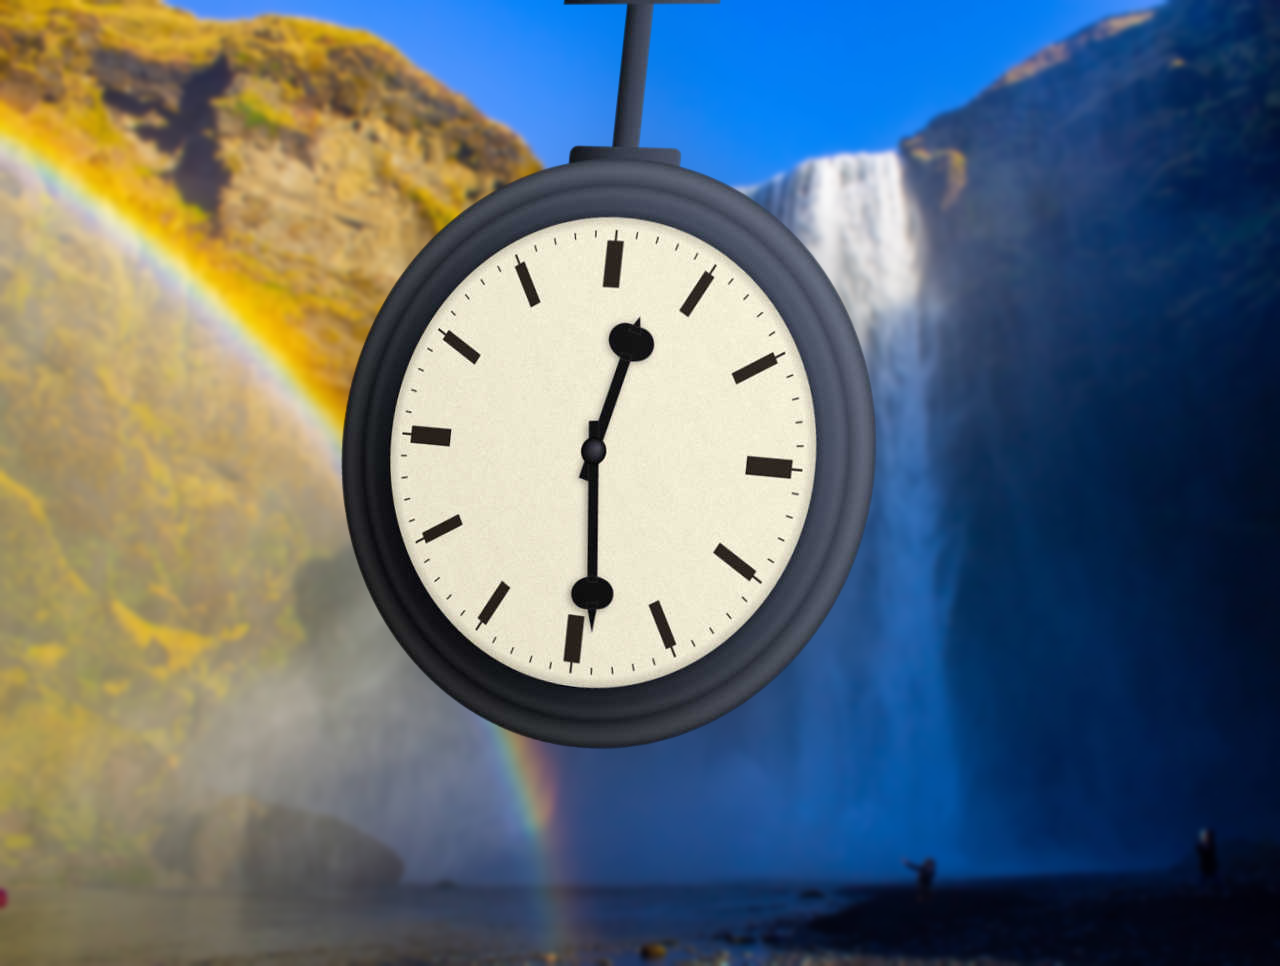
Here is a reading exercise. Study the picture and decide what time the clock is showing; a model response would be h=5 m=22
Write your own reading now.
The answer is h=12 m=29
